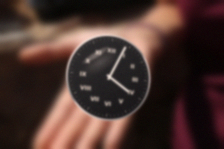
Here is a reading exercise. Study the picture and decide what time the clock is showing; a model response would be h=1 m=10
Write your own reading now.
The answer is h=4 m=4
